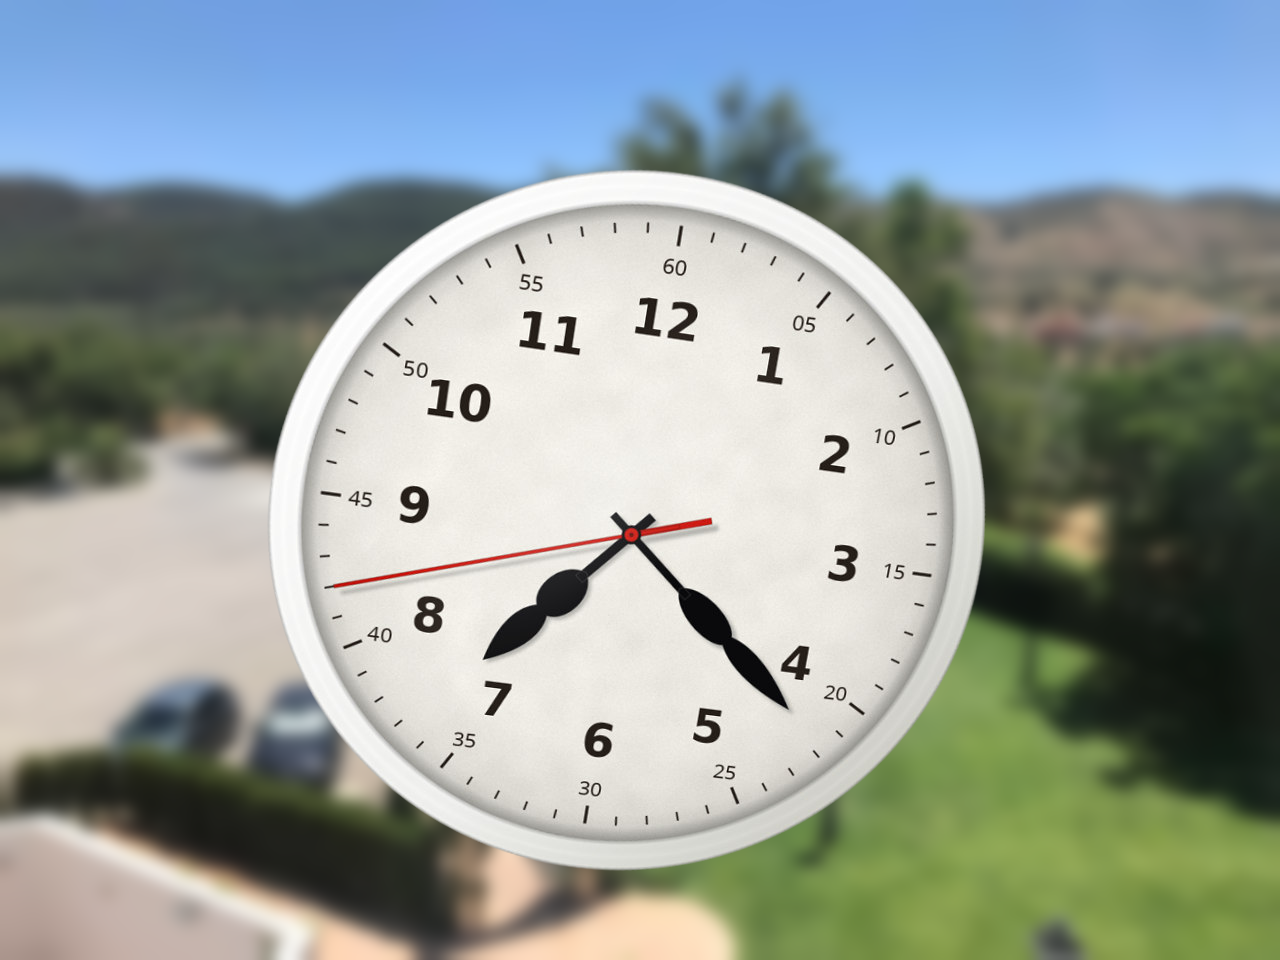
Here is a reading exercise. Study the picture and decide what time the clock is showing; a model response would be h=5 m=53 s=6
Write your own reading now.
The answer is h=7 m=21 s=42
